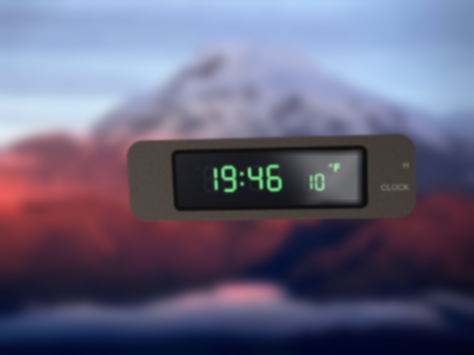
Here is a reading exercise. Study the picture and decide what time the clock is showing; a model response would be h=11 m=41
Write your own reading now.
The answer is h=19 m=46
